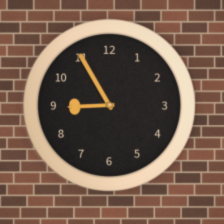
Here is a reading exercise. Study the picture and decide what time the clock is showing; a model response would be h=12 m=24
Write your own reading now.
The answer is h=8 m=55
